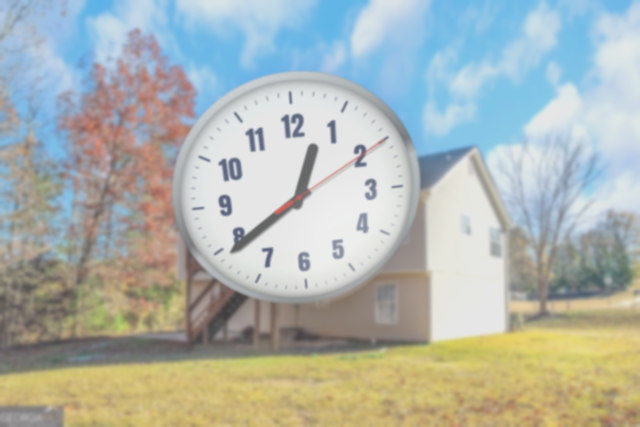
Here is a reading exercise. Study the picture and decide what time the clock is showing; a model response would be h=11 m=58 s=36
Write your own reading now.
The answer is h=12 m=39 s=10
